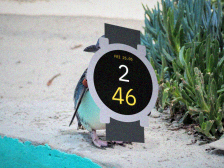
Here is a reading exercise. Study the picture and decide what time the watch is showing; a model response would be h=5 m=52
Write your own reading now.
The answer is h=2 m=46
